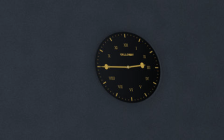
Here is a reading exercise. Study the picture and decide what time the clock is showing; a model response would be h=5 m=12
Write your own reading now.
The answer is h=2 m=45
